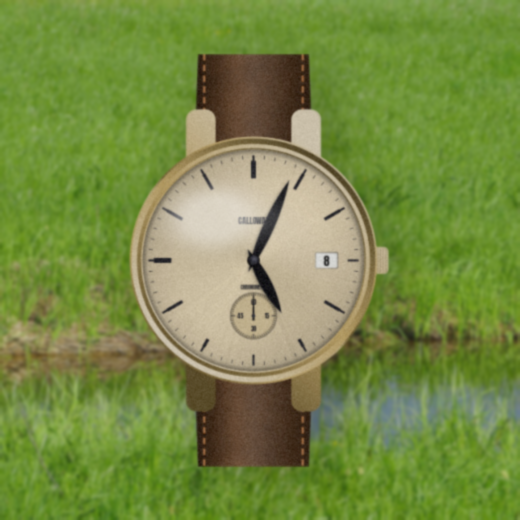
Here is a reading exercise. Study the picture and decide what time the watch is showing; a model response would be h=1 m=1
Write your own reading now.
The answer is h=5 m=4
